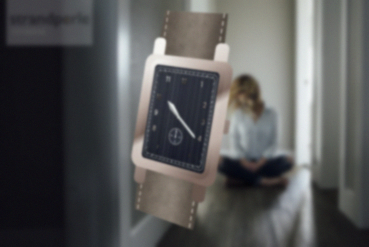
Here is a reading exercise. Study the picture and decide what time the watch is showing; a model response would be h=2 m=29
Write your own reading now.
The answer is h=10 m=21
